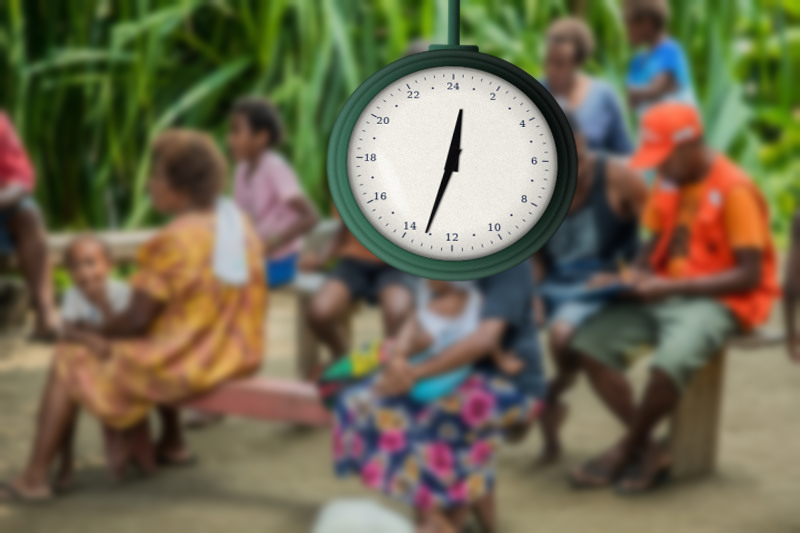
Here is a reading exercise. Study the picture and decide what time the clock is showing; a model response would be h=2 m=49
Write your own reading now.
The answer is h=0 m=33
